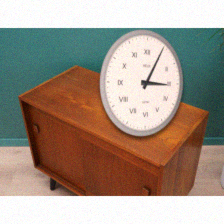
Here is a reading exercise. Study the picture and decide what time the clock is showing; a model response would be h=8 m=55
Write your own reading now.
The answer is h=3 m=5
